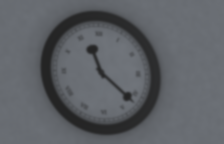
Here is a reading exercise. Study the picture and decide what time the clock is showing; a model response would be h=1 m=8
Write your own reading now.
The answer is h=11 m=22
